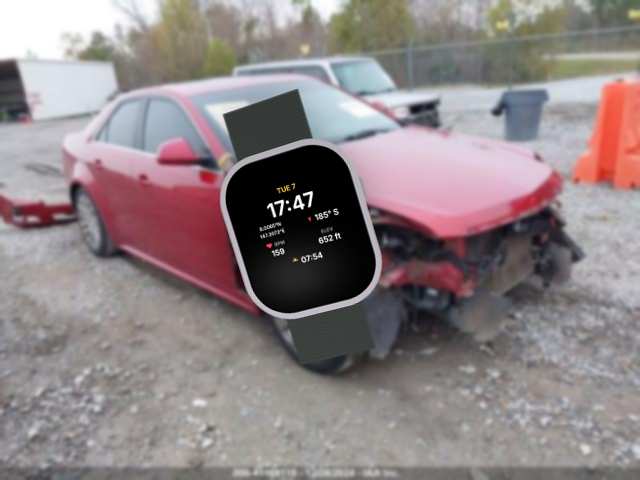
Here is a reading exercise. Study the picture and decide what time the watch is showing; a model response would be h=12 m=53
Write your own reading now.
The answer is h=17 m=47
